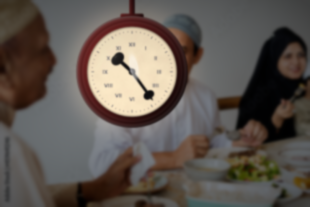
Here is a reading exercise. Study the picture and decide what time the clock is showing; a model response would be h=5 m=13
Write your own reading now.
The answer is h=10 m=24
